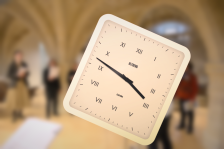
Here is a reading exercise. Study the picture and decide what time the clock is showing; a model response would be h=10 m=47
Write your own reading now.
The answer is h=3 m=47
